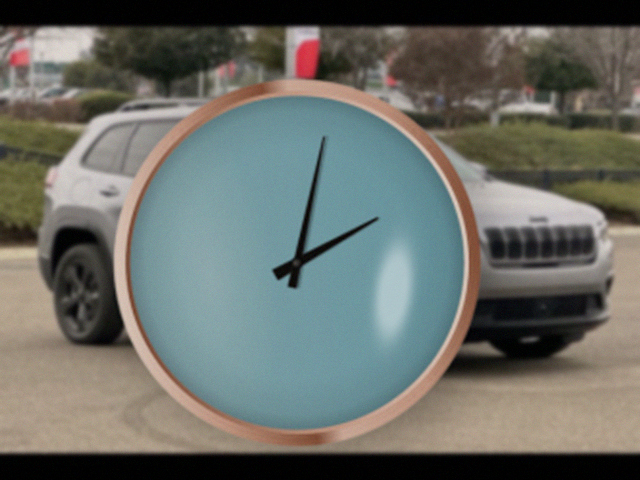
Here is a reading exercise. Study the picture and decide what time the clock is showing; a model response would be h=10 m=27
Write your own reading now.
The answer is h=2 m=2
